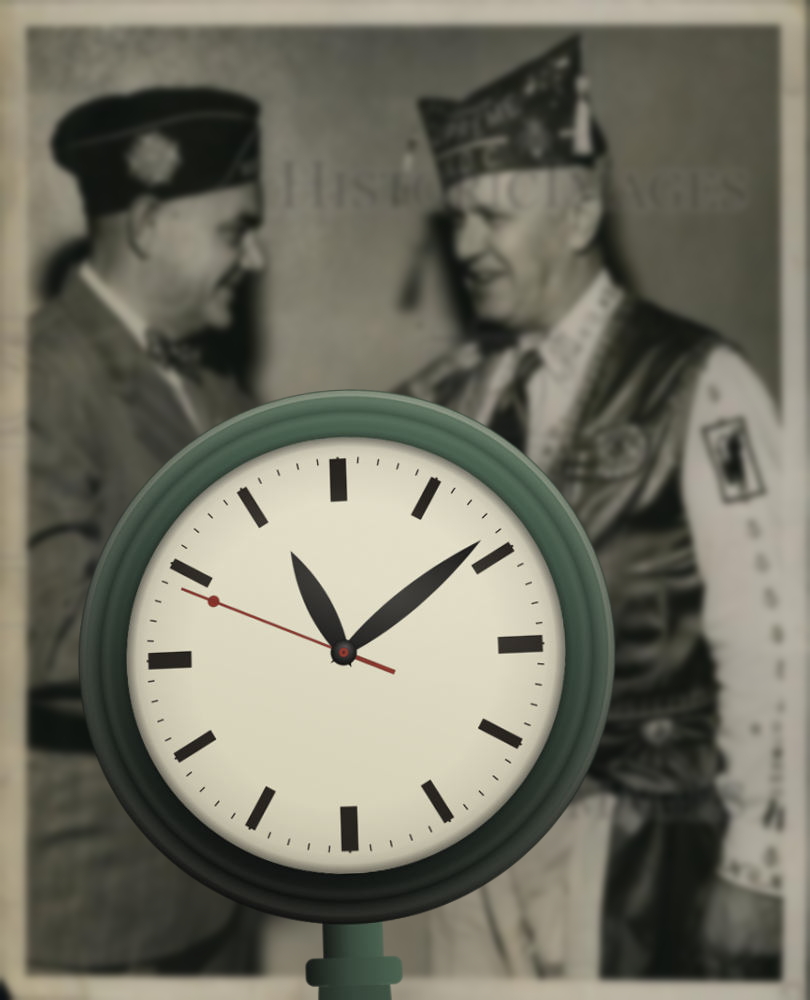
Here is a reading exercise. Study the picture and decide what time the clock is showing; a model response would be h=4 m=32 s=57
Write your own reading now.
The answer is h=11 m=8 s=49
